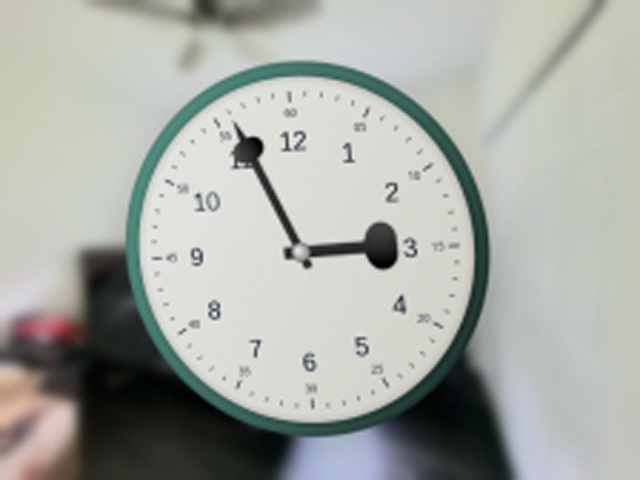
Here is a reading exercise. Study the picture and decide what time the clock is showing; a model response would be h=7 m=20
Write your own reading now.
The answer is h=2 m=56
